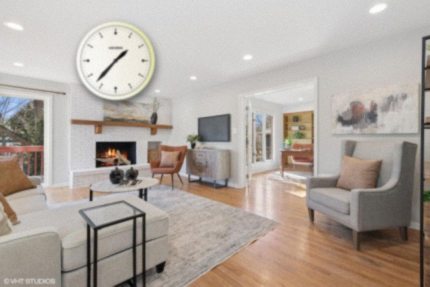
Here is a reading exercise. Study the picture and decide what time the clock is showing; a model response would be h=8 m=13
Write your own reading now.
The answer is h=1 m=37
